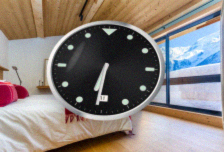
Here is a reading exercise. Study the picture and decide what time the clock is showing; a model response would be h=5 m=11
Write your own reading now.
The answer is h=6 m=31
